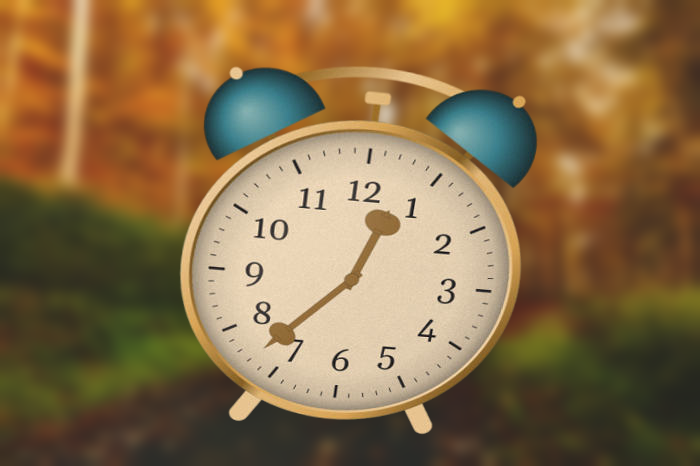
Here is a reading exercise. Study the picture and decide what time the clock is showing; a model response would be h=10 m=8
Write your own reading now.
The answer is h=12 m=37
